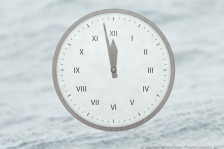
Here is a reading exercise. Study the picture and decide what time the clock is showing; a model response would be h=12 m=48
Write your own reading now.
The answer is h=11 m=58
